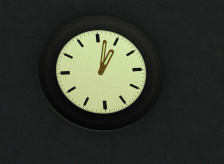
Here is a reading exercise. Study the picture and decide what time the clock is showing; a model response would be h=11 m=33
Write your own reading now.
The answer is h=1 m=2
